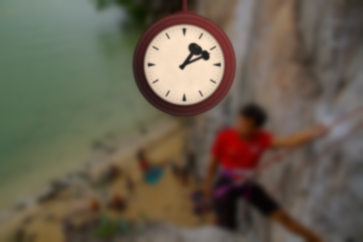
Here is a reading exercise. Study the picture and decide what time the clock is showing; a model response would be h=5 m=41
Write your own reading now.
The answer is h=1 m=11
